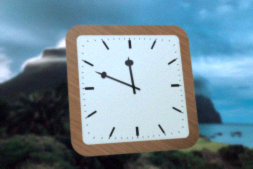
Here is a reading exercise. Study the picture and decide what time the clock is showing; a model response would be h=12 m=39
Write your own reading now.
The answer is h=11 m=49
